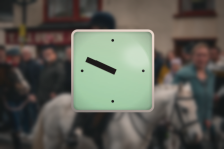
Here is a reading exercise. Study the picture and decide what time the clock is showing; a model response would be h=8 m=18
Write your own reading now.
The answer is h=9 m=49
